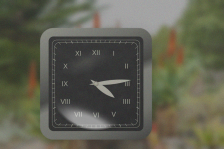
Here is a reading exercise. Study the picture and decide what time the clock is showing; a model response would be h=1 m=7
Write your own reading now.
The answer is h=4 m=14
